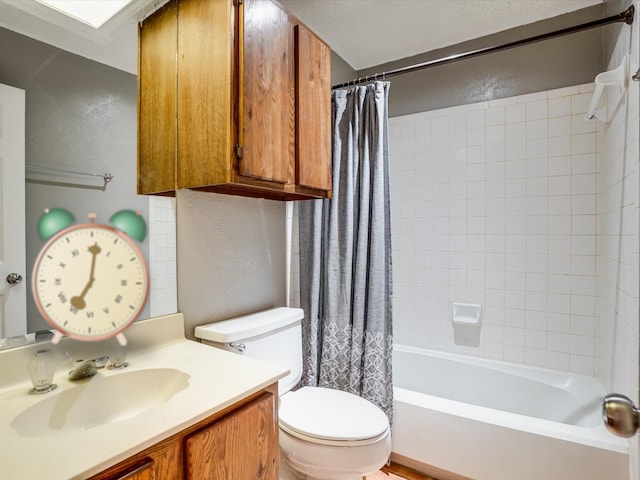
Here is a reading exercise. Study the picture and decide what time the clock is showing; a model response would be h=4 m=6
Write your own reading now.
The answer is h=7 m=1
